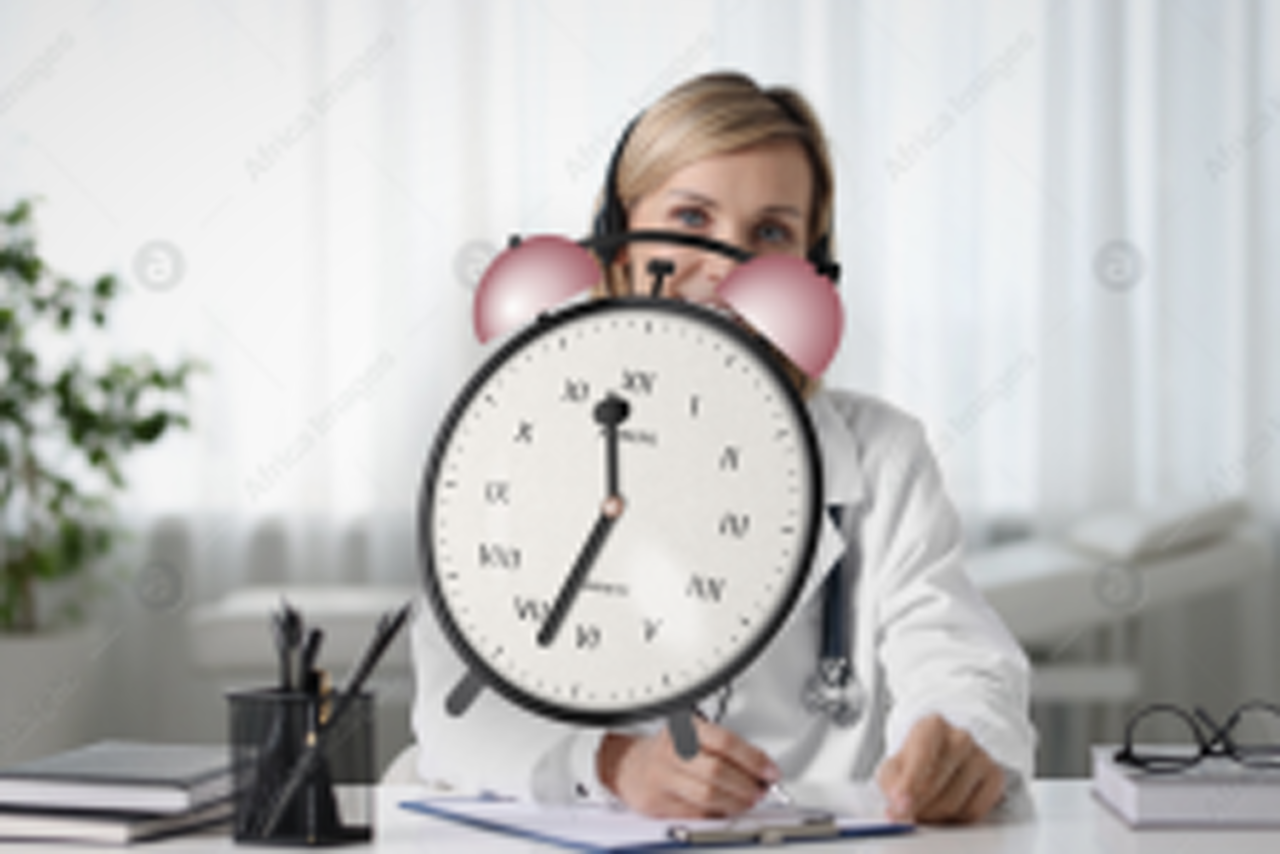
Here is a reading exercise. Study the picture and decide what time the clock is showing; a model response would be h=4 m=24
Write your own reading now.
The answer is h=11 m=33
